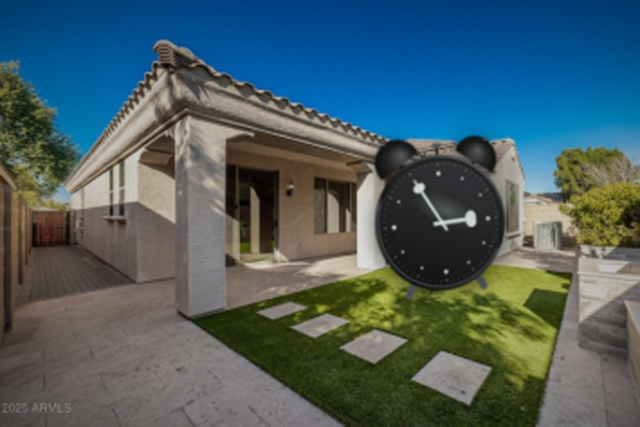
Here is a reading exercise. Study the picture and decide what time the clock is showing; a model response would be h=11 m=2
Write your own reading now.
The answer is h=2 m=55
